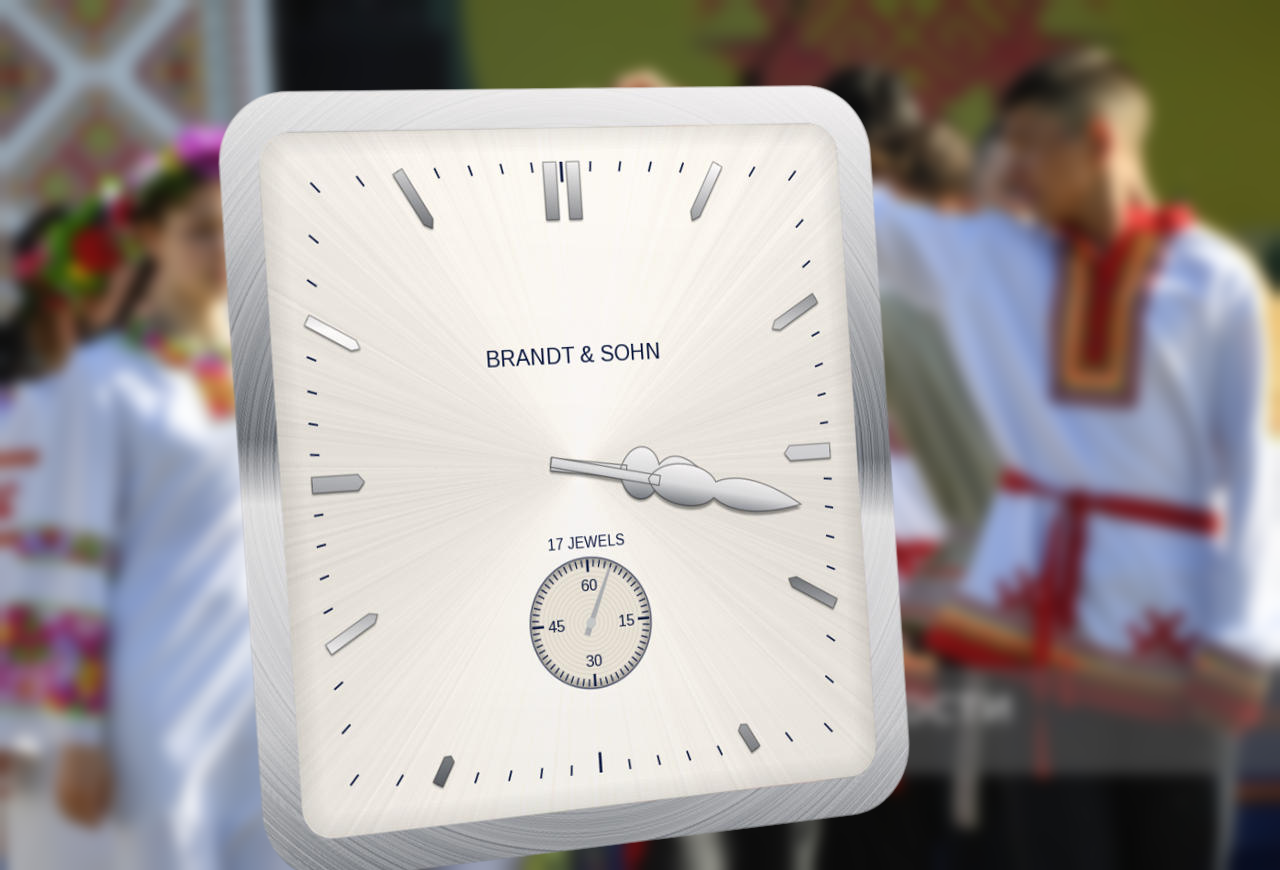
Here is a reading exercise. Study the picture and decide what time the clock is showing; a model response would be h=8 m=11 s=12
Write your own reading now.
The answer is h=3 m=17 s=4
